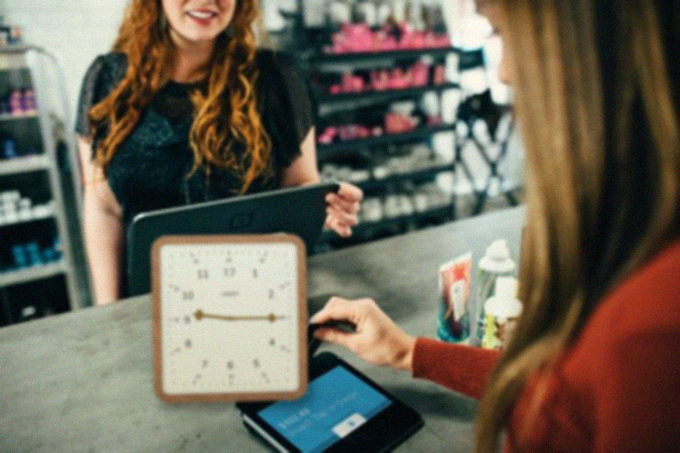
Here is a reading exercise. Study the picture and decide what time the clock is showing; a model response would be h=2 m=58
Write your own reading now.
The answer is h=9 m=15
